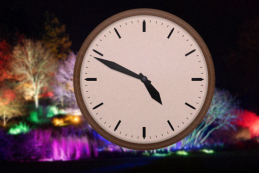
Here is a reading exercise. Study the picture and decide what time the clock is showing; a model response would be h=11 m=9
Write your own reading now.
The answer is h=4 m=49
